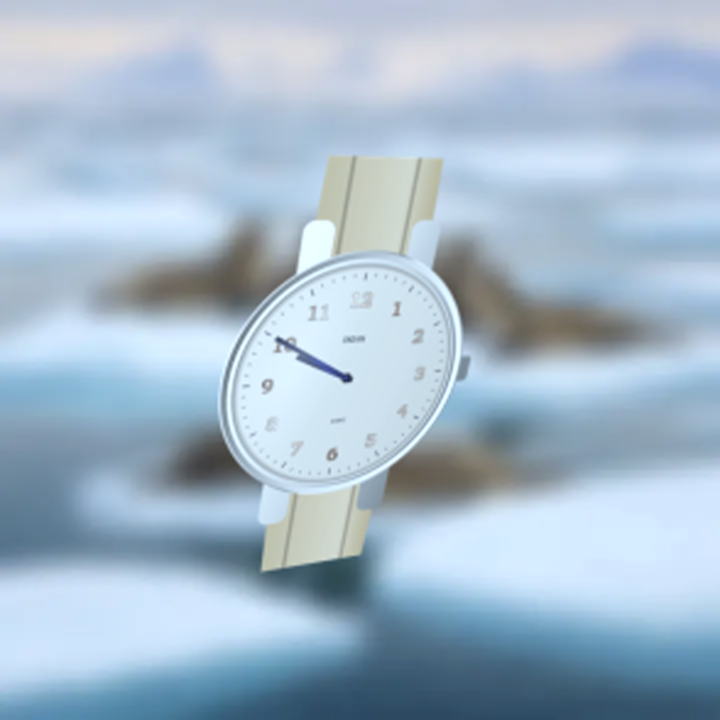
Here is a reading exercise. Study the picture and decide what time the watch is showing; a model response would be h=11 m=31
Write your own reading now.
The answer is h=9 m=50
